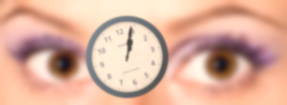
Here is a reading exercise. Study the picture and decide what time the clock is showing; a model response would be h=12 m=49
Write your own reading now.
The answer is h=1 m=4
